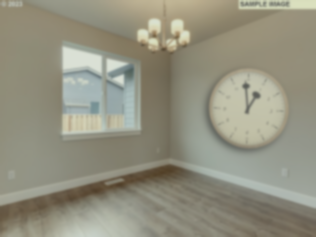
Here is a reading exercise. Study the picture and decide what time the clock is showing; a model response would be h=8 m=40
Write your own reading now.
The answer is h=12 m=59
